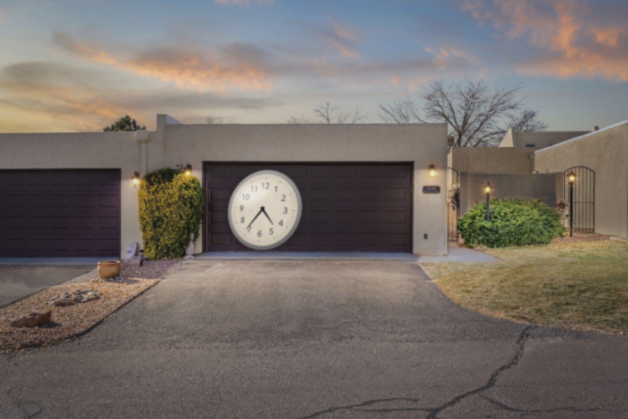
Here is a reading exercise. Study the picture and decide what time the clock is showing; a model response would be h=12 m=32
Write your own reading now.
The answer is h=4 m=36
